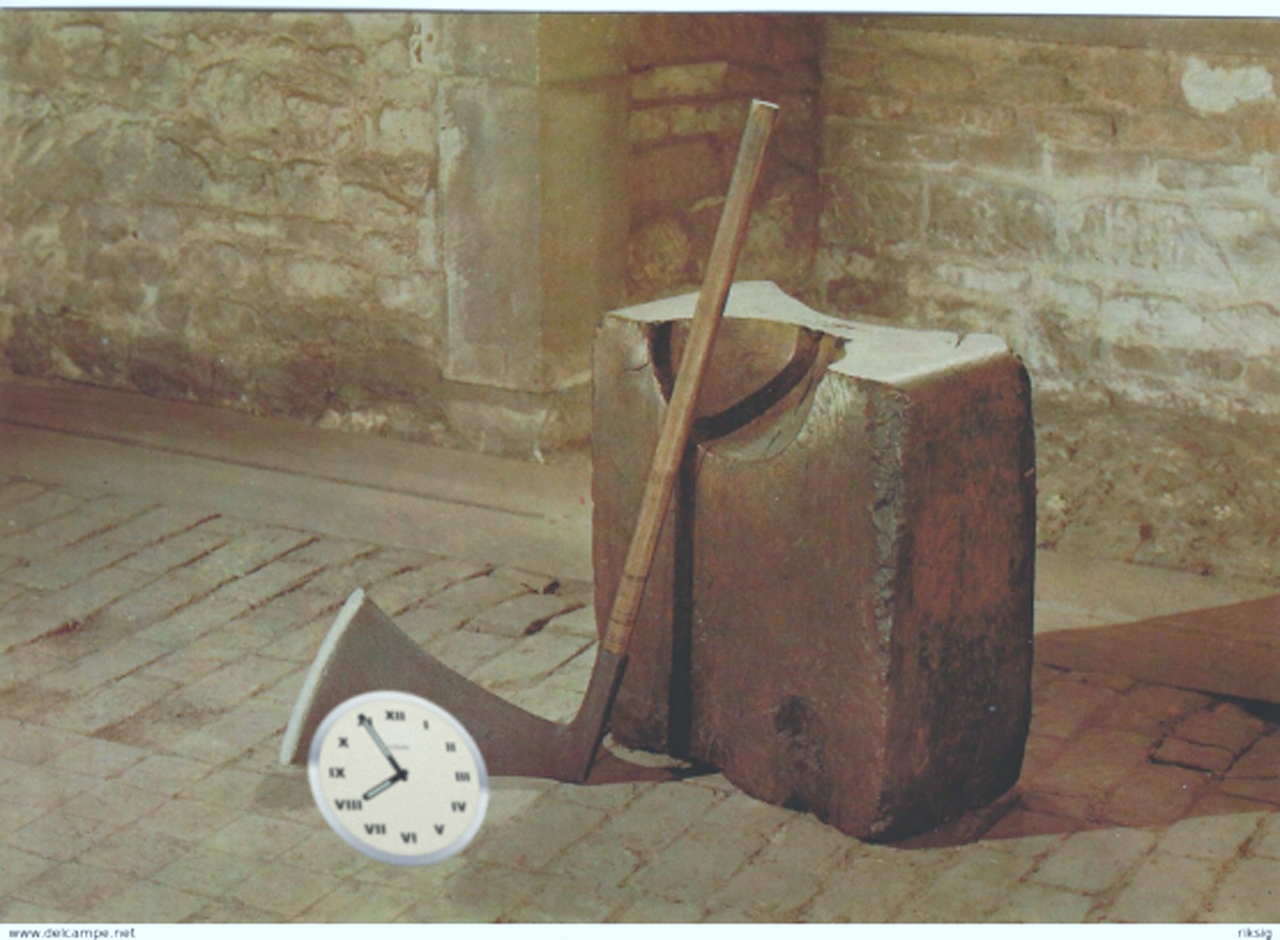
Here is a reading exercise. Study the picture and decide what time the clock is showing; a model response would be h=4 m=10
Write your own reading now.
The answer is h=7 m=55
